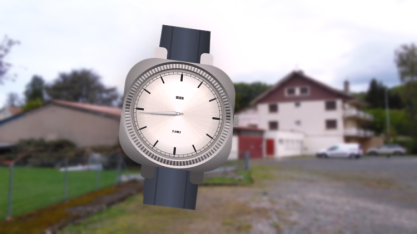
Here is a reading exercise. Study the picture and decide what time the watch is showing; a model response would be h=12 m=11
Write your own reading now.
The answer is h=8 m=44
